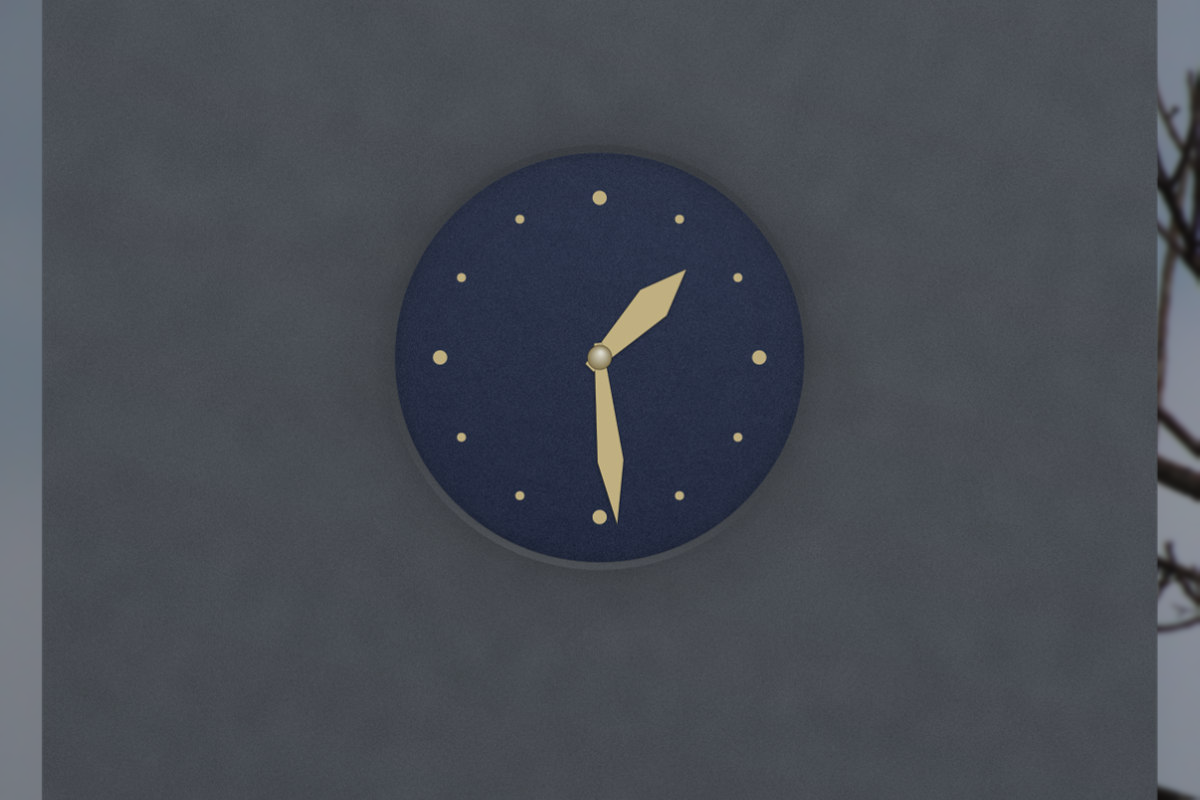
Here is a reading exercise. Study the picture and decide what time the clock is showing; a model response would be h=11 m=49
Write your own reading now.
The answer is h=1 m=29
